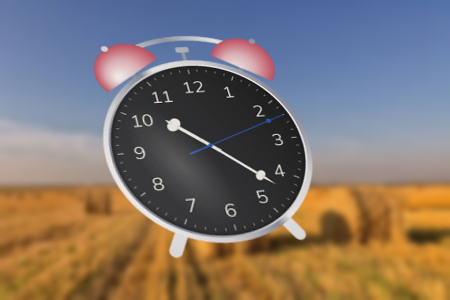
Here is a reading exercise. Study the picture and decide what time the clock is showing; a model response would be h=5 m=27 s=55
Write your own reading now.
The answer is h=10 m=22 s=12
